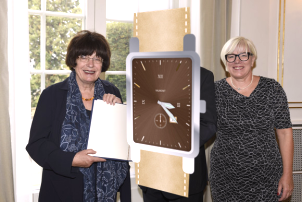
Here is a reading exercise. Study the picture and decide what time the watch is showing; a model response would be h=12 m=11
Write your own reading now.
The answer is h=3 m=22
